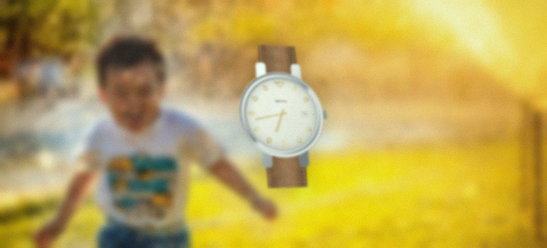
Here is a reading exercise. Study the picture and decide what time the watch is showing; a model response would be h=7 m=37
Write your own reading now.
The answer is h=6 m=43
